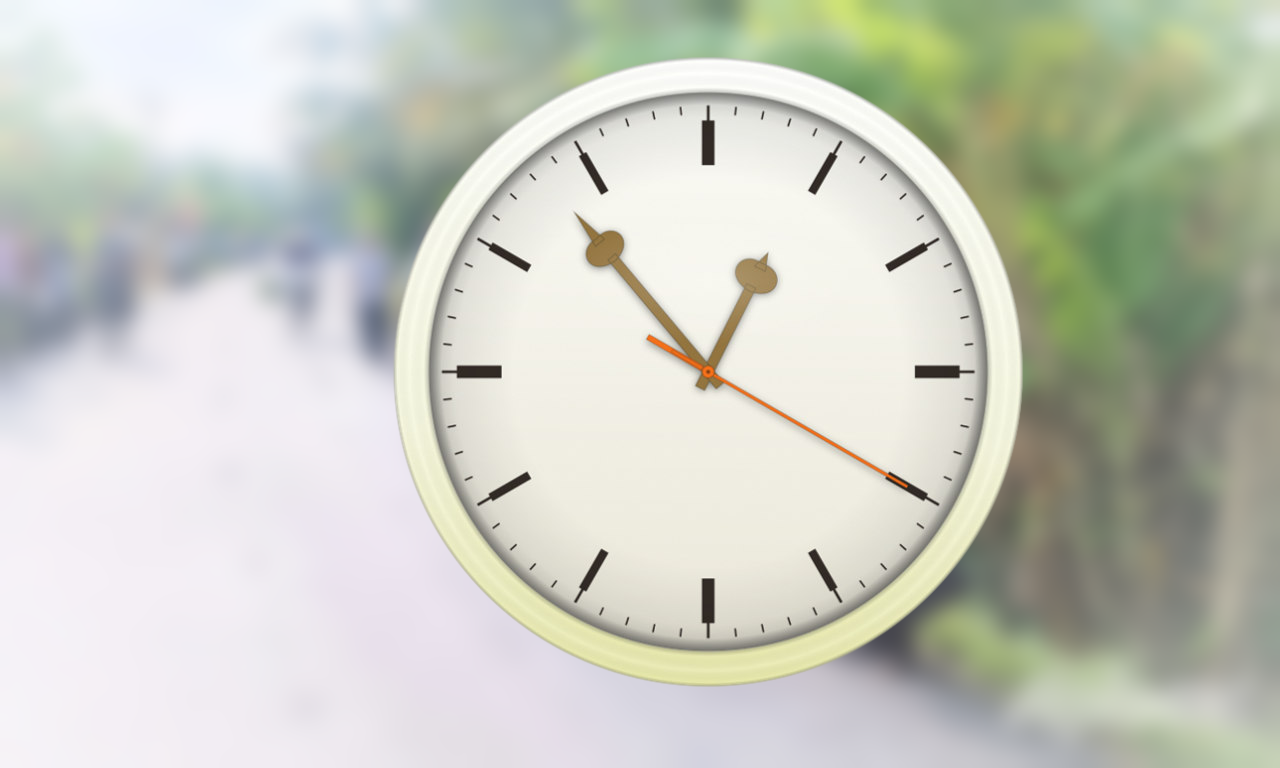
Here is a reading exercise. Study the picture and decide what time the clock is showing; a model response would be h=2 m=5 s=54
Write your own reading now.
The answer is h=12 m=53 s=20
